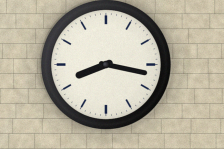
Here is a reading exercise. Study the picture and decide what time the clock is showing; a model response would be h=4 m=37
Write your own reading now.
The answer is h=8 m=17
